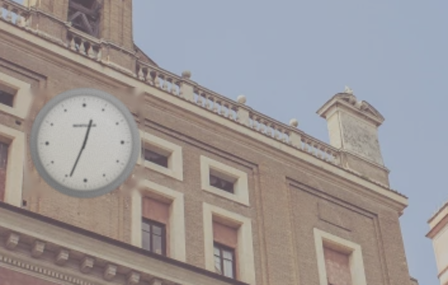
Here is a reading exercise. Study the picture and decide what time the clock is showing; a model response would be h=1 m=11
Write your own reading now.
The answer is h=12 m=34
